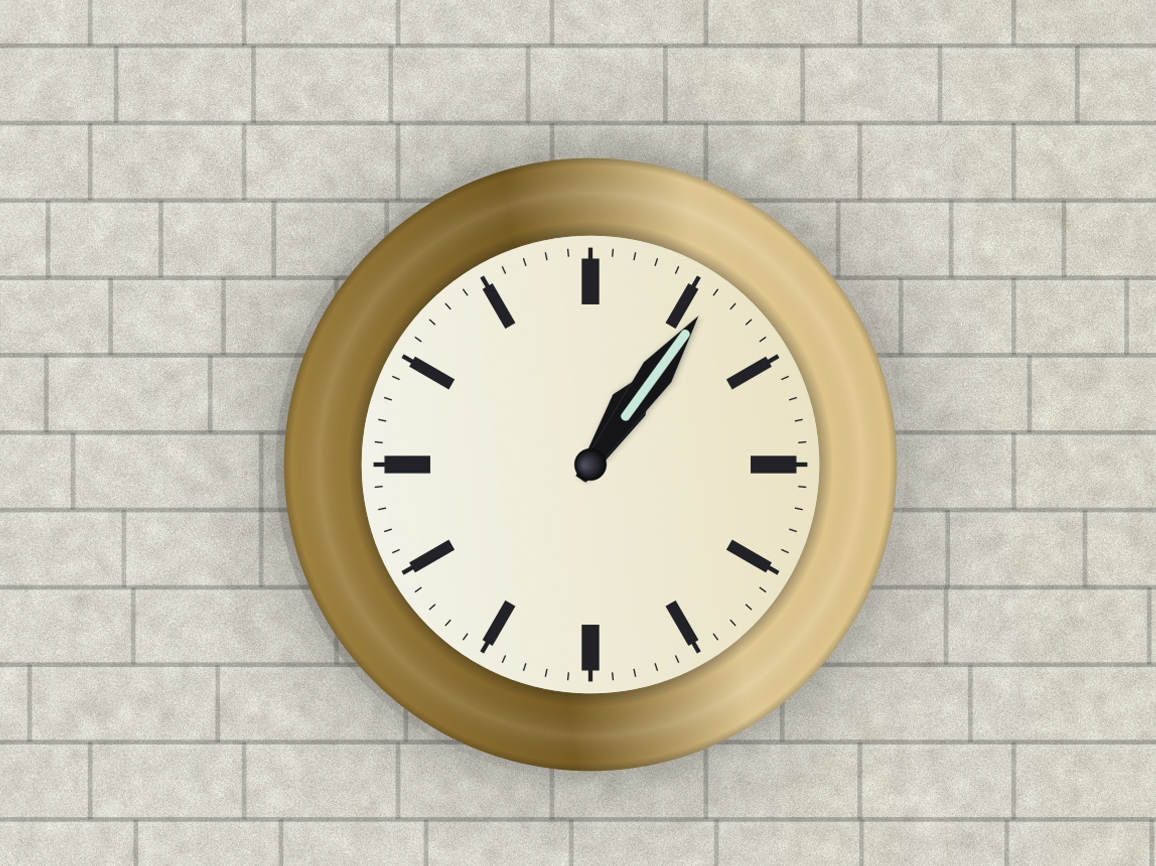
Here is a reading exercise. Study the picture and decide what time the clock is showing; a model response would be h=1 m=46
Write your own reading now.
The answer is h=1 m=6
